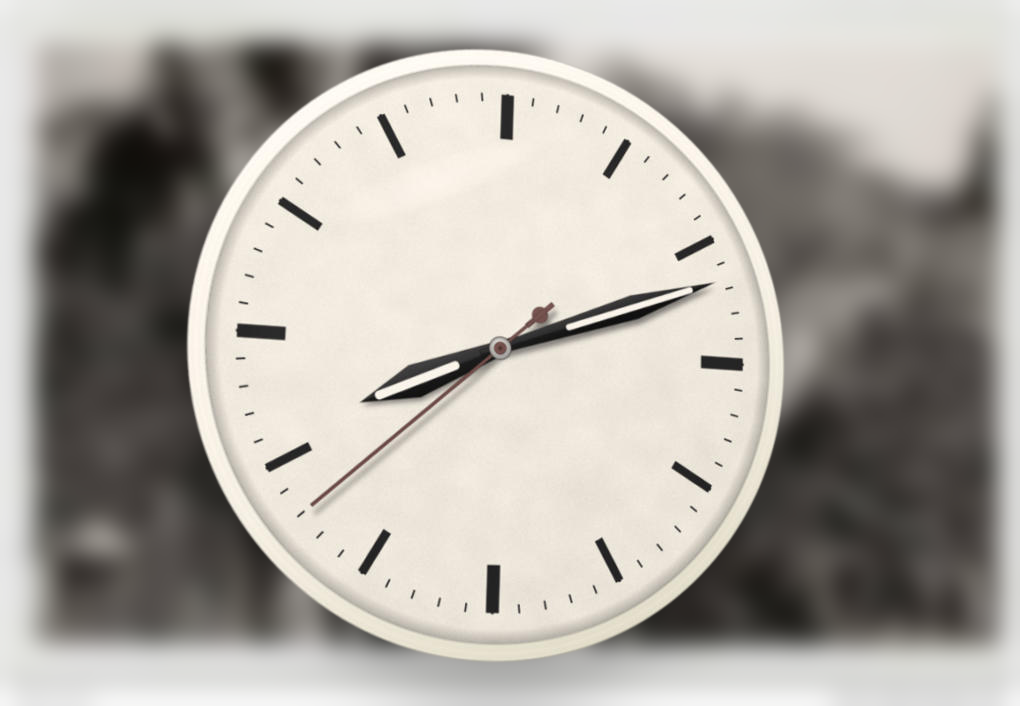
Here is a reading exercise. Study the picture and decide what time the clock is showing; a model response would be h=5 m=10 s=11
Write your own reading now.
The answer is h=8 m=11 s=38
